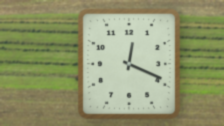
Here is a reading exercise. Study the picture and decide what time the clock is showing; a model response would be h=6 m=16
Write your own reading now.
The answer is h=12 m=19
